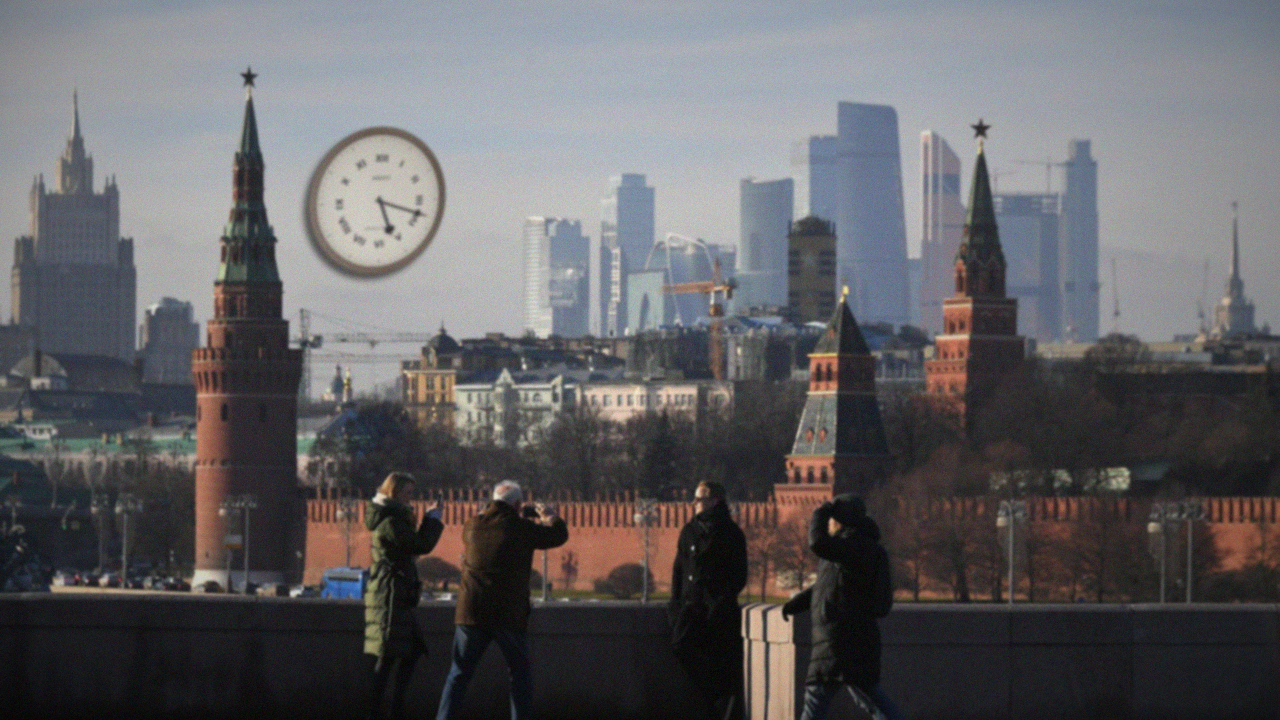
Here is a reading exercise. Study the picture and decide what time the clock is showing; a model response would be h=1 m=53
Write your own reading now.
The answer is h=5 m=18
